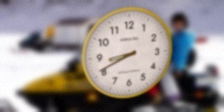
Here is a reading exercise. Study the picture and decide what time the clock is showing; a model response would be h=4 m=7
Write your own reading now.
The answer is h=8 m=41
